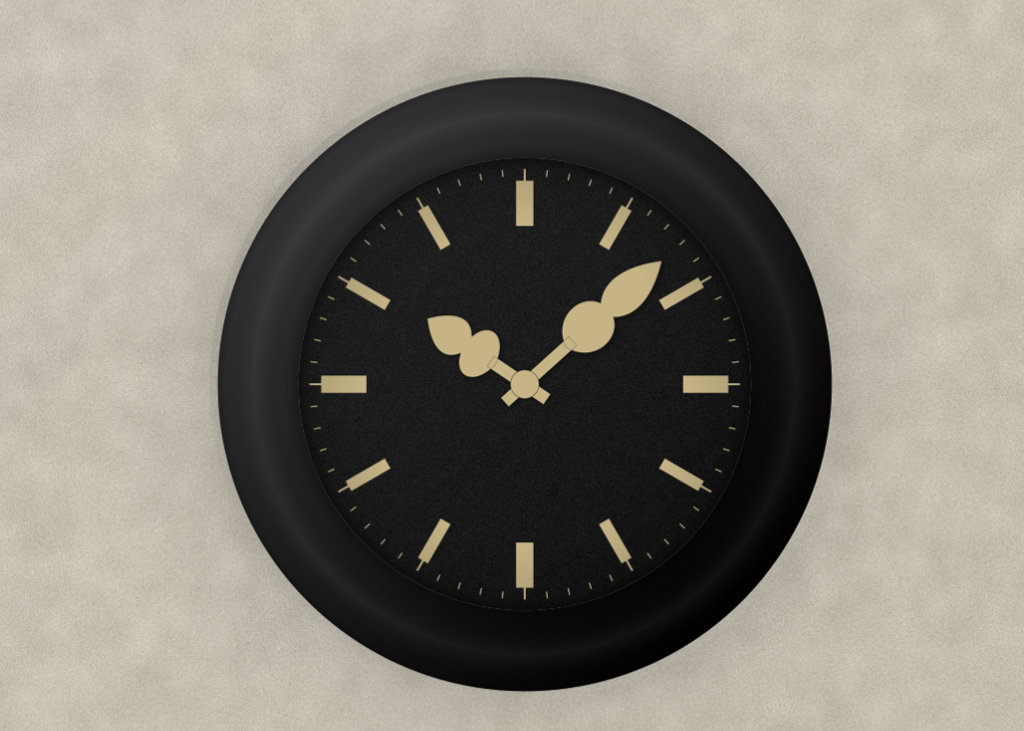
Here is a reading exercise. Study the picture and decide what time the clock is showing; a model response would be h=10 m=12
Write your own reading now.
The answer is h=10 m=8
